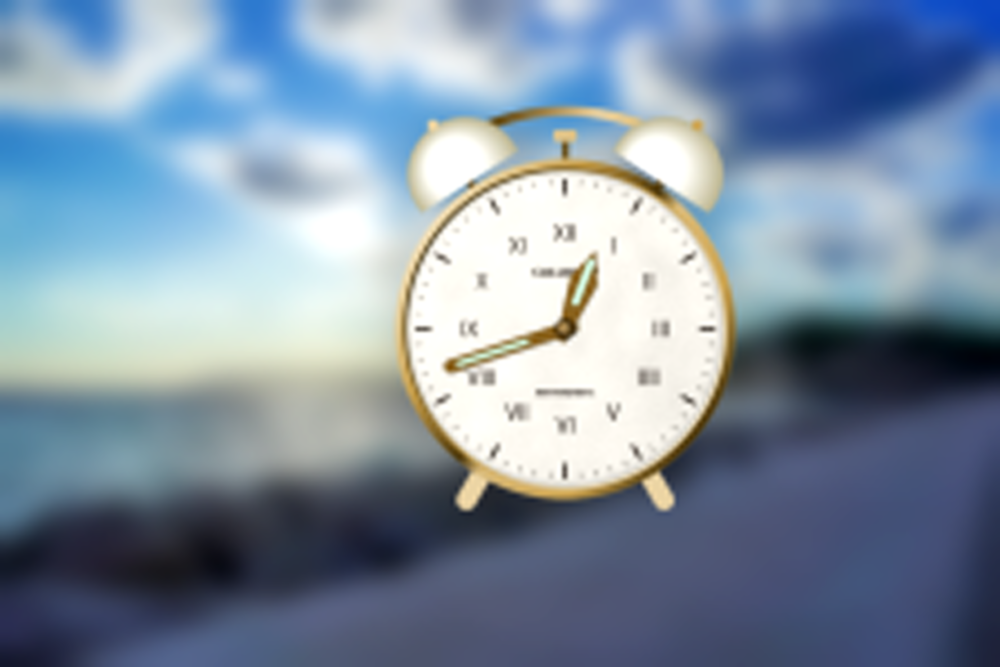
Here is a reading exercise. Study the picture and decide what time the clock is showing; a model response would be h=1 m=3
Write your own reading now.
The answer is h=12 m=42
